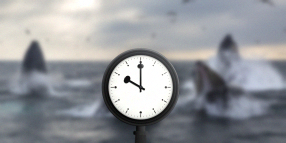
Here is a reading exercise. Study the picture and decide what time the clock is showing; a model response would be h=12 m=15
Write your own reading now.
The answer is h=10 m=0
